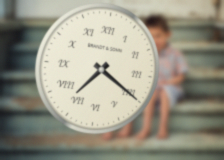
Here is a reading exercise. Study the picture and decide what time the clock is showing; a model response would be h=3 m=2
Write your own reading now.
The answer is h=7 m=20
